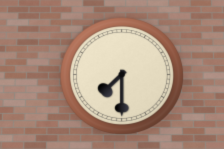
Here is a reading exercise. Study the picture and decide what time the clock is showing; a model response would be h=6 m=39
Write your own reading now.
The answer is h=7 m=30
